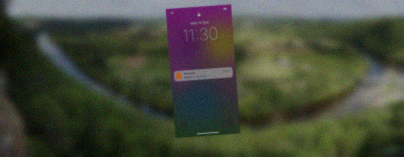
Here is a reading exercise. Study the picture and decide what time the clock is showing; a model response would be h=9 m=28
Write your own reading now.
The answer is h=11 m=30
